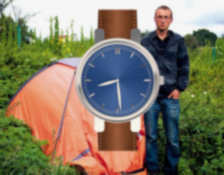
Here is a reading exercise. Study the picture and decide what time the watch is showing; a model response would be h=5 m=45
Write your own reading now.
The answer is h=8 m=29
